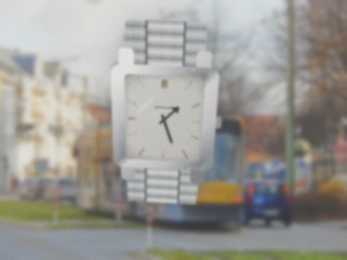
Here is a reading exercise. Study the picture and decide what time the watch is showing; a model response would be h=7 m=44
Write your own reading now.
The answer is h=1 m=27
